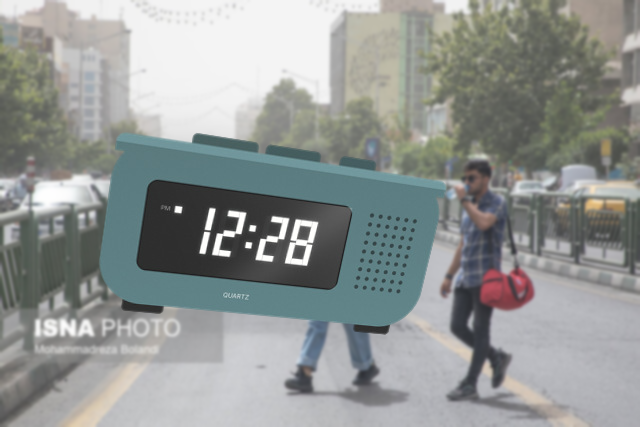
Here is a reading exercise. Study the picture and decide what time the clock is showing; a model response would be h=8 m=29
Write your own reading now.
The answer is h=12 m=28
